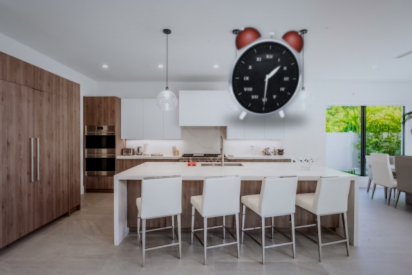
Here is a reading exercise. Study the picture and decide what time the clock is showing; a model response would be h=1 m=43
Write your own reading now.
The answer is h=1 m=30
